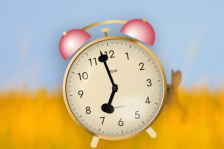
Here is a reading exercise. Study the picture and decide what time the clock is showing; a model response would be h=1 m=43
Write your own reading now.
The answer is h=6 m=58
